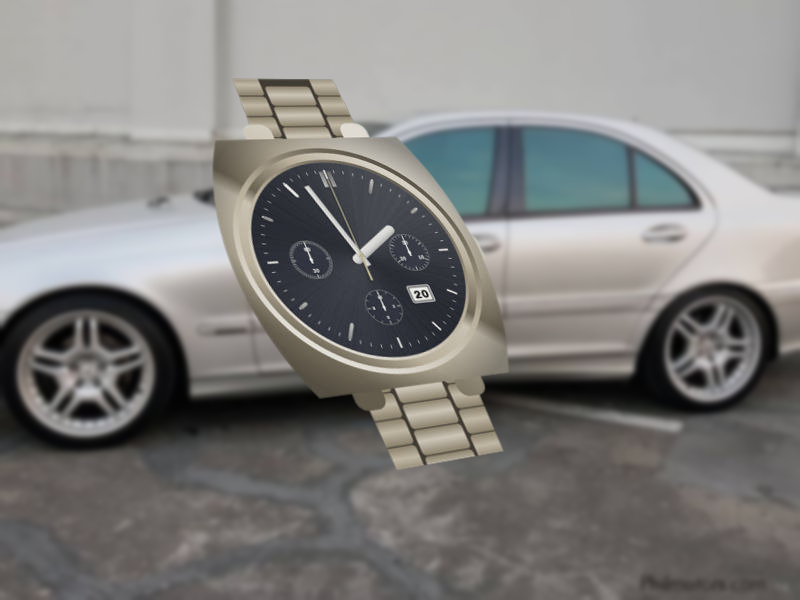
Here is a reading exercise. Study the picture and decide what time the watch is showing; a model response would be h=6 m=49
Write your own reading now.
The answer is h=1 m=57
